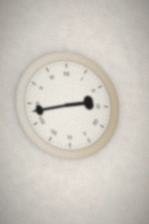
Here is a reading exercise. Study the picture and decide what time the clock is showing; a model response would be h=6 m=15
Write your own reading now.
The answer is h=2 m=43
